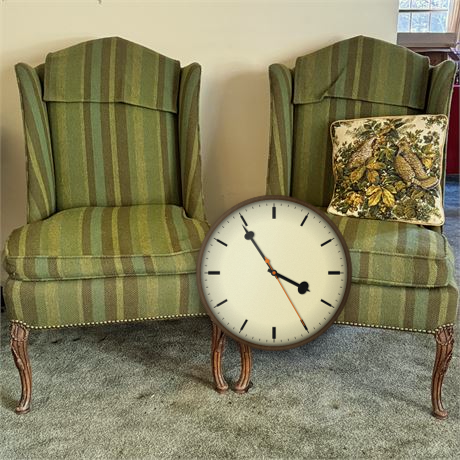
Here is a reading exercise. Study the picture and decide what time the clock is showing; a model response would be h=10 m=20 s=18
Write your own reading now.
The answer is h=3 m=54 s=25
